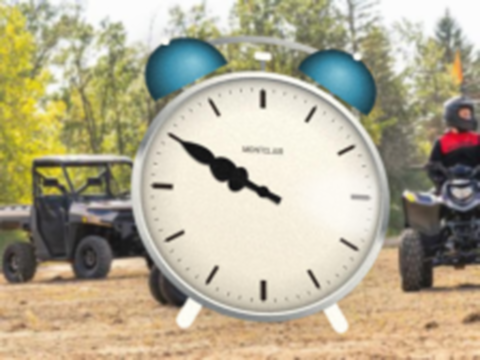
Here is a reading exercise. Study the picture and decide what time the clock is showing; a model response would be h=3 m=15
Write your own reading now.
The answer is h=9 m=50
